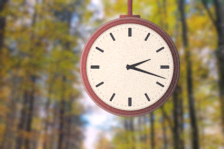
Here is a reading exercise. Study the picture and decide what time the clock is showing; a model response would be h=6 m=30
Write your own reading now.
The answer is h=2 m=18
